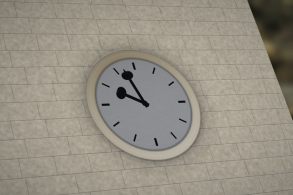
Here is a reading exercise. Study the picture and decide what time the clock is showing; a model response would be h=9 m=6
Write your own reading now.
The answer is h=9 m=57
